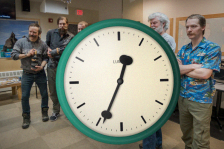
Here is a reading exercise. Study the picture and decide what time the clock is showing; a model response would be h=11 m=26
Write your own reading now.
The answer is h=12 m=34
